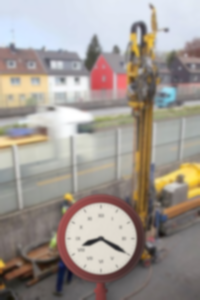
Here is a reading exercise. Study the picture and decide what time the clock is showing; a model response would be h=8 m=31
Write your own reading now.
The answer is h=8 m=20
